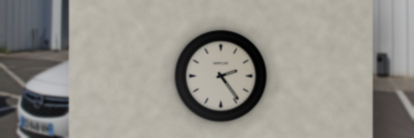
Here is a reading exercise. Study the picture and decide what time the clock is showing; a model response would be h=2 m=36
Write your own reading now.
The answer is h=2 m=24
